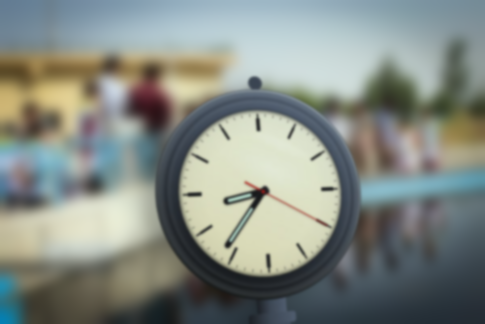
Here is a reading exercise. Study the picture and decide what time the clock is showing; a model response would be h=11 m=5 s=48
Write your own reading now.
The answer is h=8 m=36 s=20
